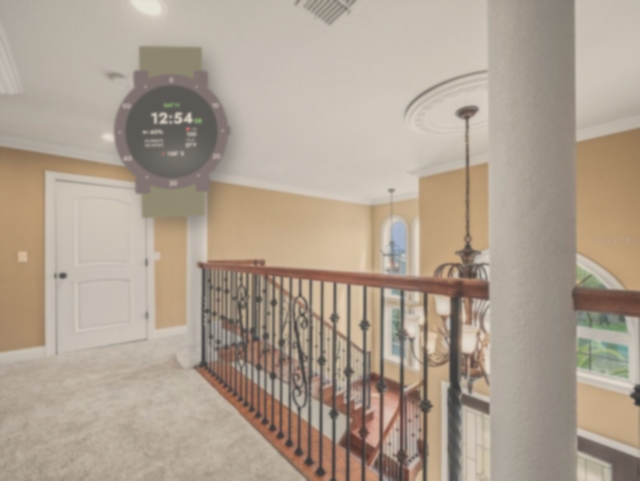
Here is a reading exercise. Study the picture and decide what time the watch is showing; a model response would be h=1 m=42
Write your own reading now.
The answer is h=12 m=54
